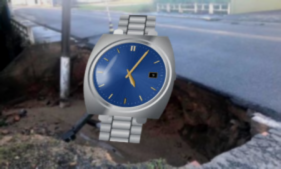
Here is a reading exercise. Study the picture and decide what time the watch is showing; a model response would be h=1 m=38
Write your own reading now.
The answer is h=5 m=5
